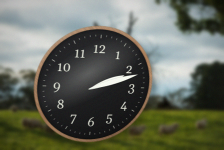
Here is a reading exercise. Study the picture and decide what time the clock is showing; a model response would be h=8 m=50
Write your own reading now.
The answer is h=2 m=12
